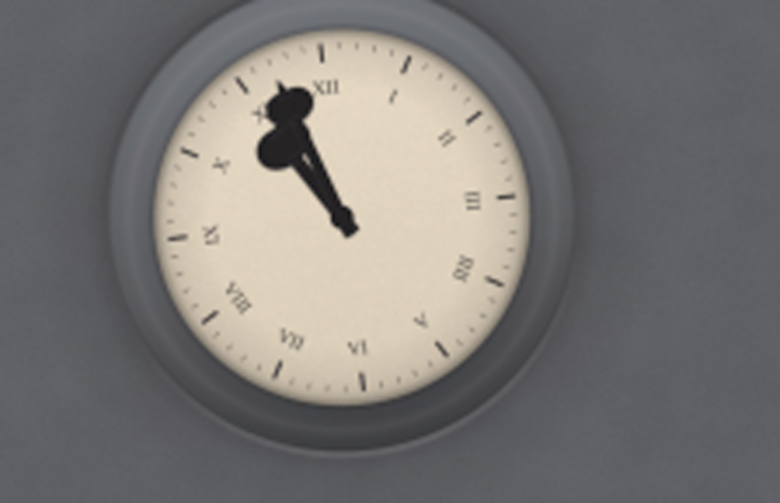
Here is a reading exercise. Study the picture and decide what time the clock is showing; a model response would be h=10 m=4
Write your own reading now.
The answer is h=10 m=57
